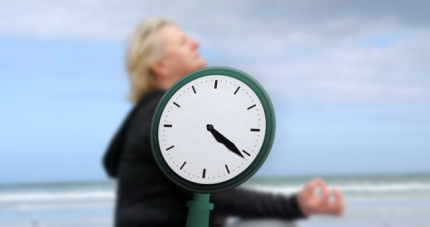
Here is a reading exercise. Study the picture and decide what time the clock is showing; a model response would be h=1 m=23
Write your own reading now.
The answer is h=4 m=21
